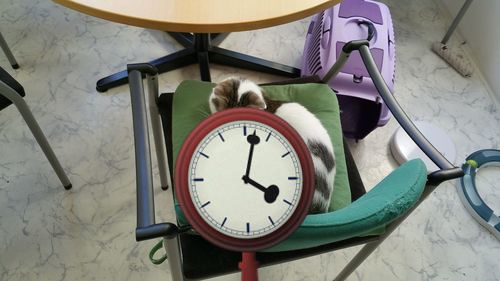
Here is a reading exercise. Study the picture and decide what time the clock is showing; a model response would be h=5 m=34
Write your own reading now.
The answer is h=4 m=2
